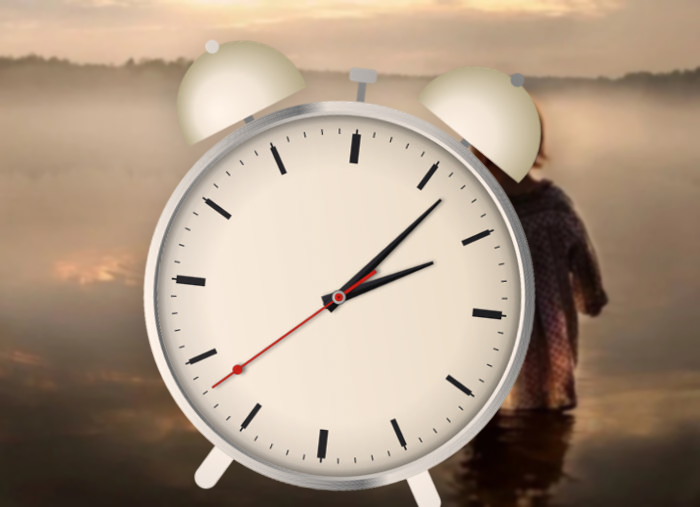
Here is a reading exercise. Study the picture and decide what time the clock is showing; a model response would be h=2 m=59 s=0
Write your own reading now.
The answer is h=2 m=6 s=38
